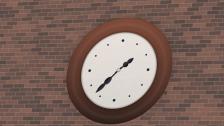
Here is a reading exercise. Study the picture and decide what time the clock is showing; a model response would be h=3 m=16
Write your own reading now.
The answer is h=1 m=37
